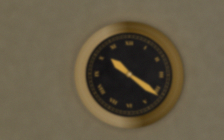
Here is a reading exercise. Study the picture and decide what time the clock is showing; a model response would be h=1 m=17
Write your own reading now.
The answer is h=10 m=21
